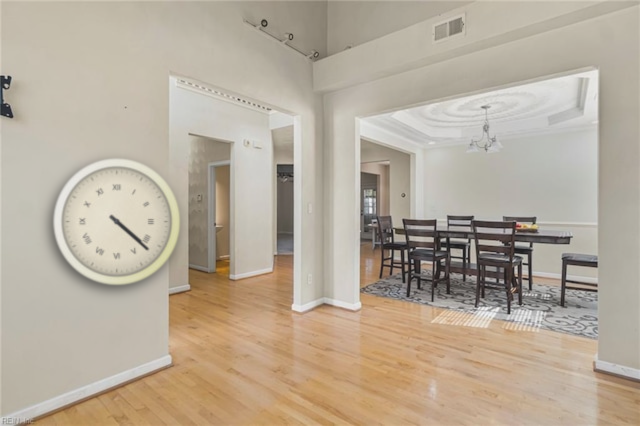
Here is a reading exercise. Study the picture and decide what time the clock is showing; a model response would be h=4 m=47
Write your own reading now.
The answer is h=4 m=22
